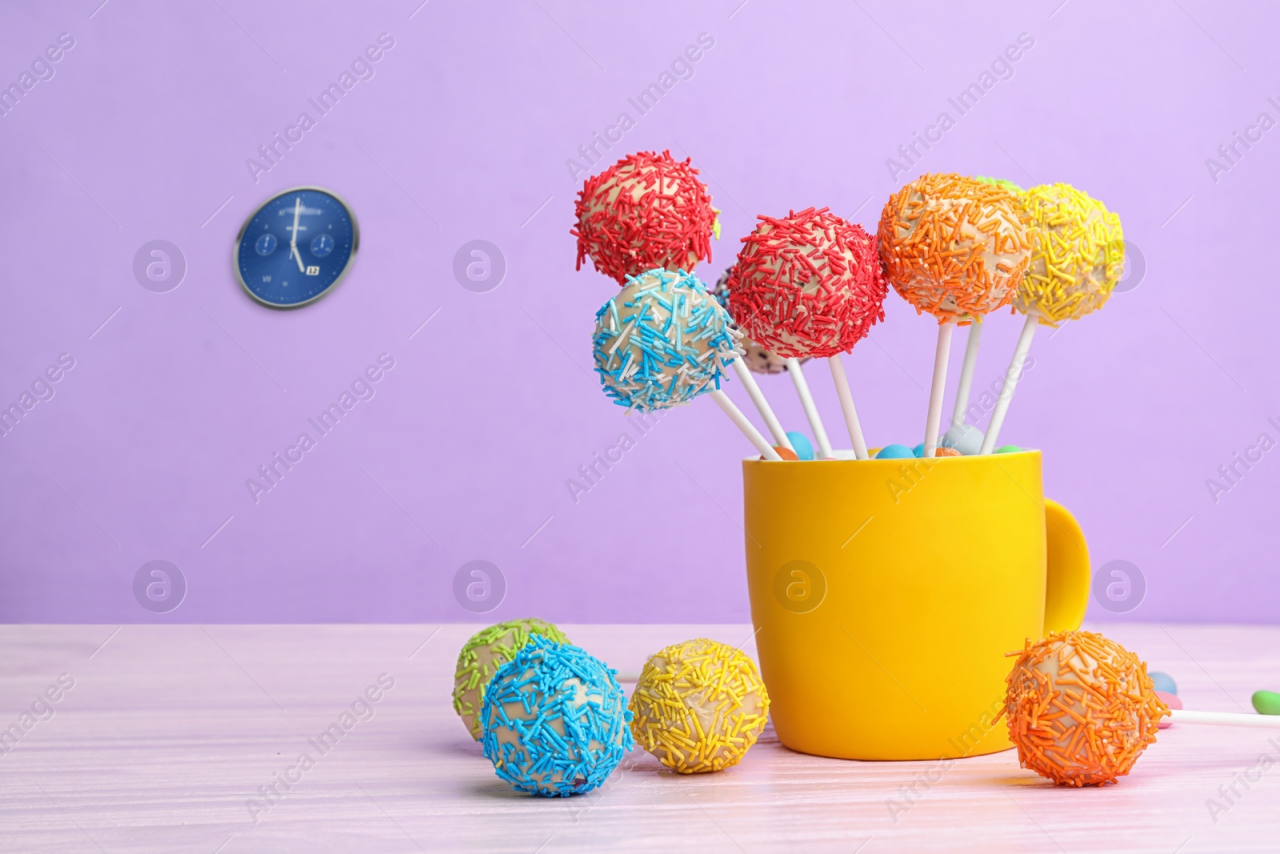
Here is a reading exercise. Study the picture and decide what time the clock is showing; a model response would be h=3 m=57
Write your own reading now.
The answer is h=4 m=59
